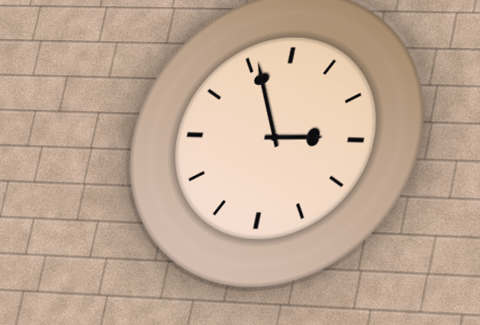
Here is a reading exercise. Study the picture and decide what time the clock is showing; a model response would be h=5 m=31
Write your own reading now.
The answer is h=2 m=56
